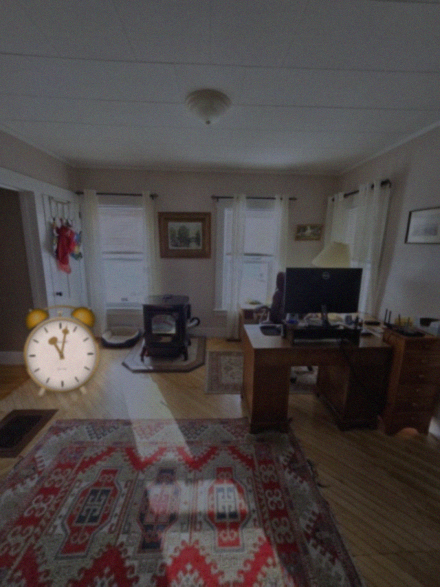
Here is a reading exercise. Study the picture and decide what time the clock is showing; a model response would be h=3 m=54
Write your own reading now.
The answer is h=11 m=2
